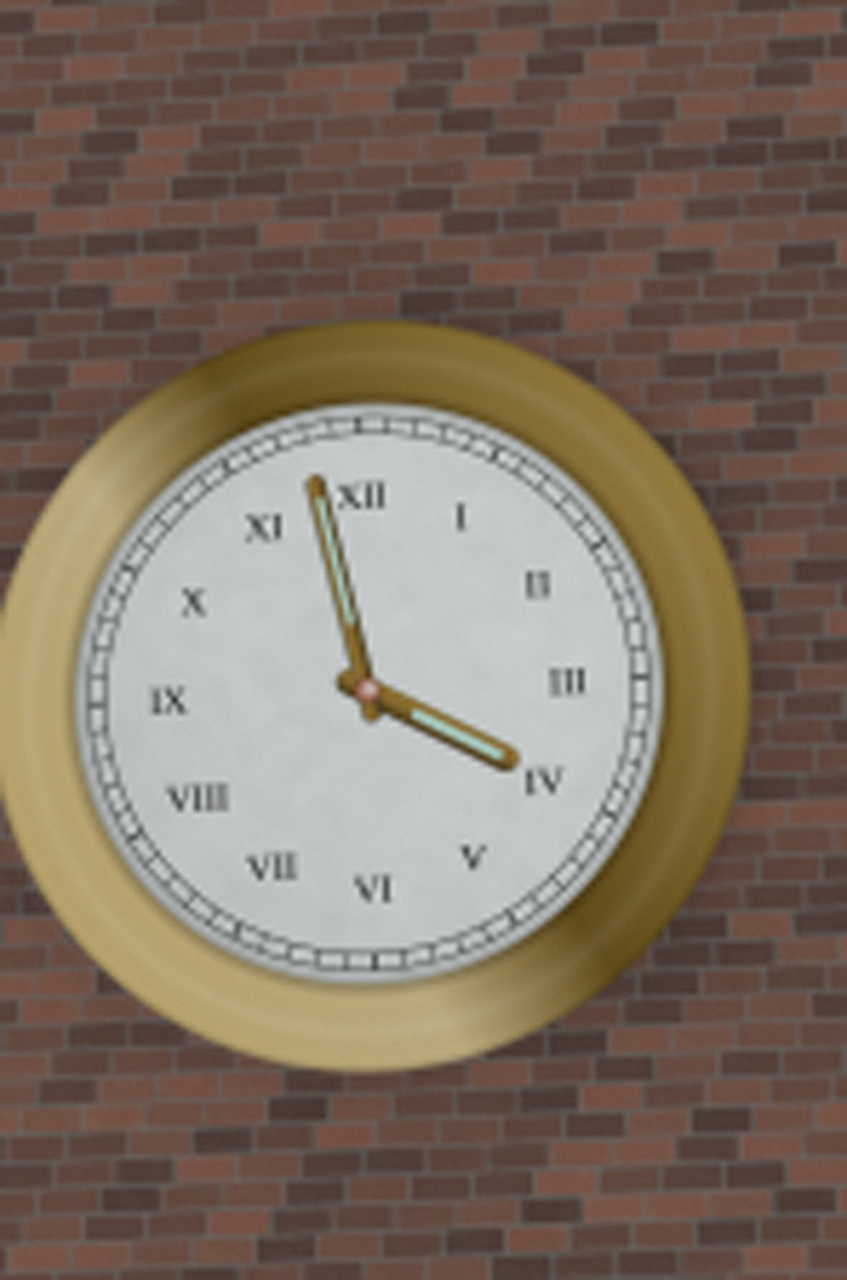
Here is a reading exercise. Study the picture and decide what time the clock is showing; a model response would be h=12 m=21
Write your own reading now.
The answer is h=3 m=58
